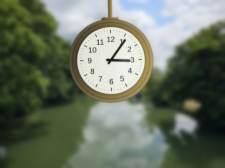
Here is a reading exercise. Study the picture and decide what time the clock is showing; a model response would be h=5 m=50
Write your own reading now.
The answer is h=3 m=6
